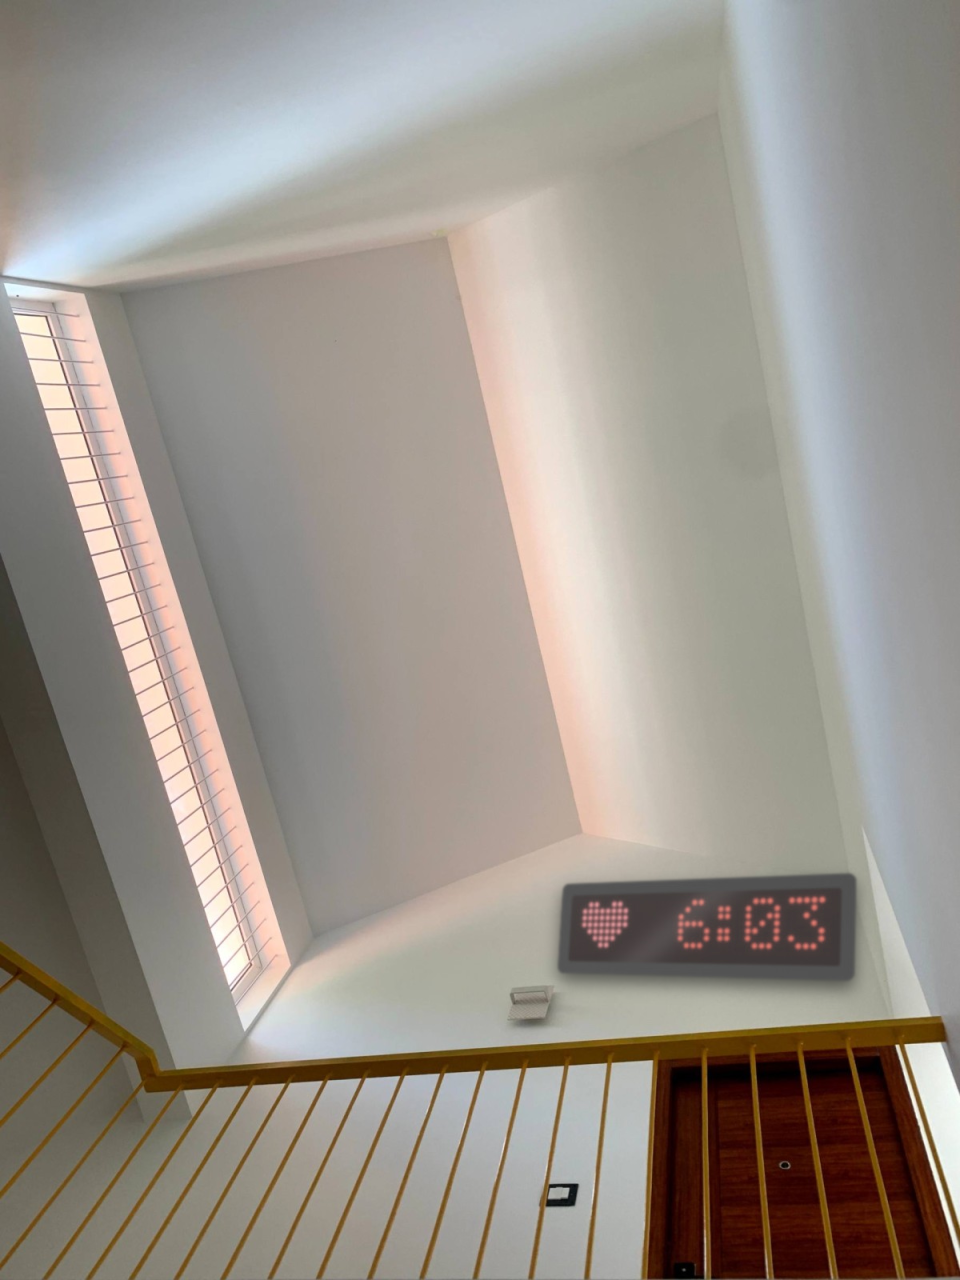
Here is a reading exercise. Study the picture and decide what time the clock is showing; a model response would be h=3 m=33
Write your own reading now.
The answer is h=6 m=3
